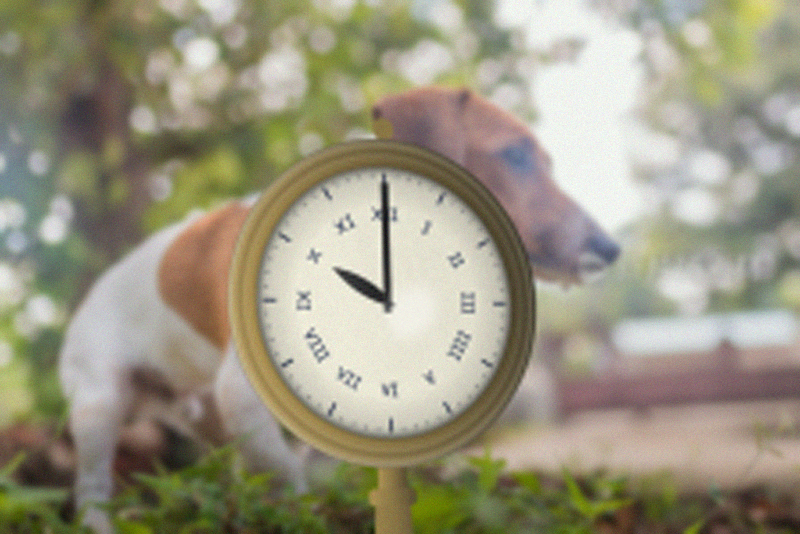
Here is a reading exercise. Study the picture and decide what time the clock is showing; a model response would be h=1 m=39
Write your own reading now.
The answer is h=10 m=0
